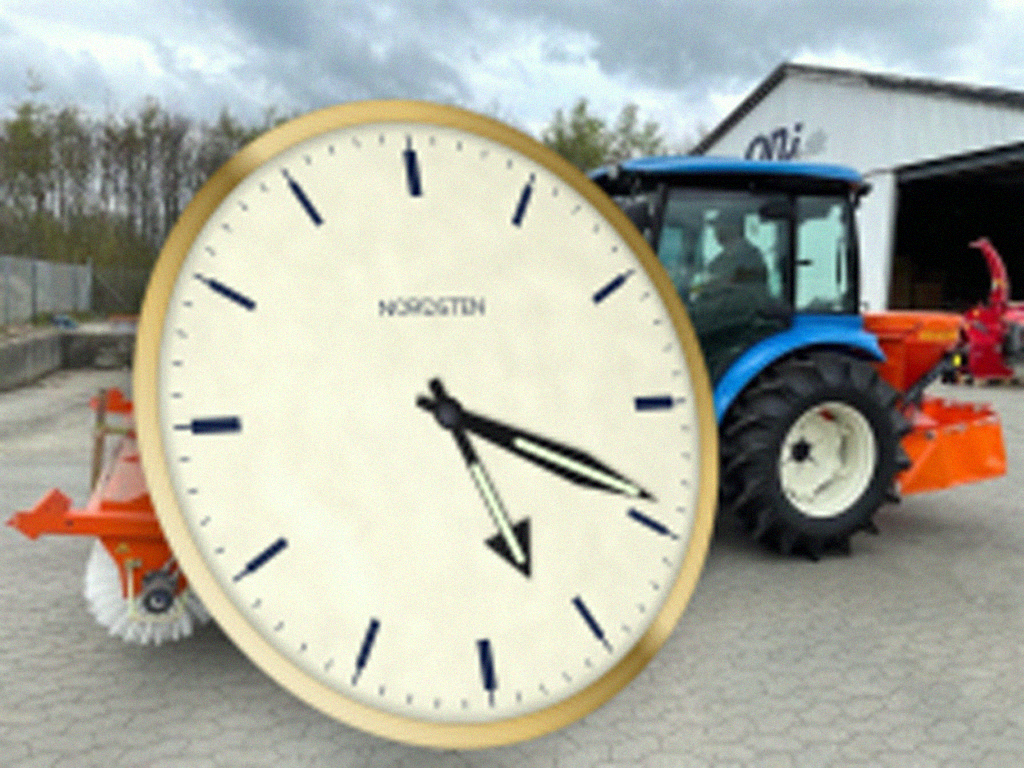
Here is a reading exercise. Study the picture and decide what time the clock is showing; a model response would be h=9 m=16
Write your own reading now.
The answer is h=5 m=19
